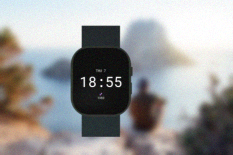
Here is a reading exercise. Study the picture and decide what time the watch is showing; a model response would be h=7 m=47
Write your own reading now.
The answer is h=18 m=55
